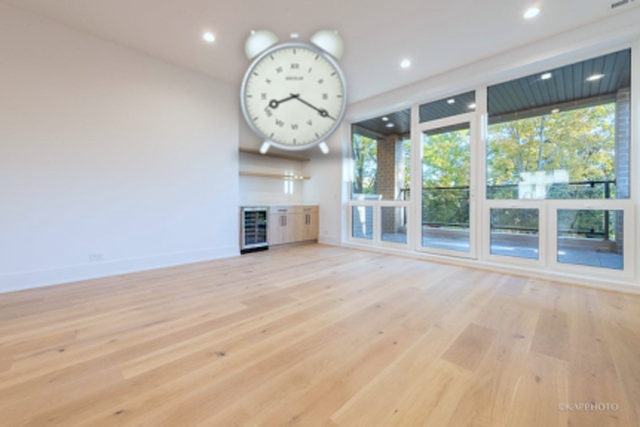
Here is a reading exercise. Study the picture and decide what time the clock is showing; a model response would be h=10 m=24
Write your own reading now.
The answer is h=8 m=20
